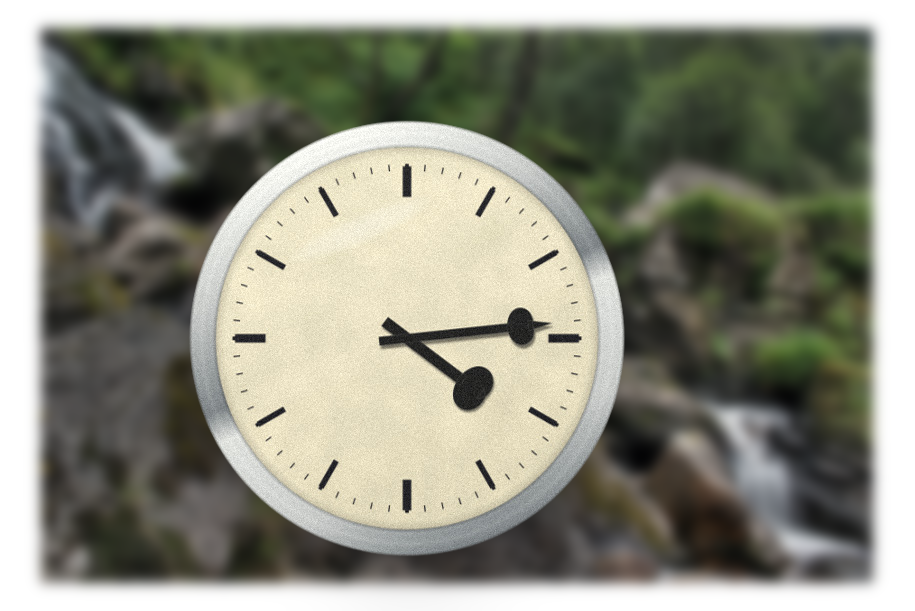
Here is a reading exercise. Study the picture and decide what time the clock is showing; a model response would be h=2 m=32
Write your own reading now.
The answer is h=4 m=14
